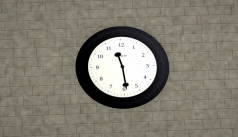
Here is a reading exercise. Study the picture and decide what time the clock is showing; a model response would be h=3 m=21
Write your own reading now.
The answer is h=11 m=29
